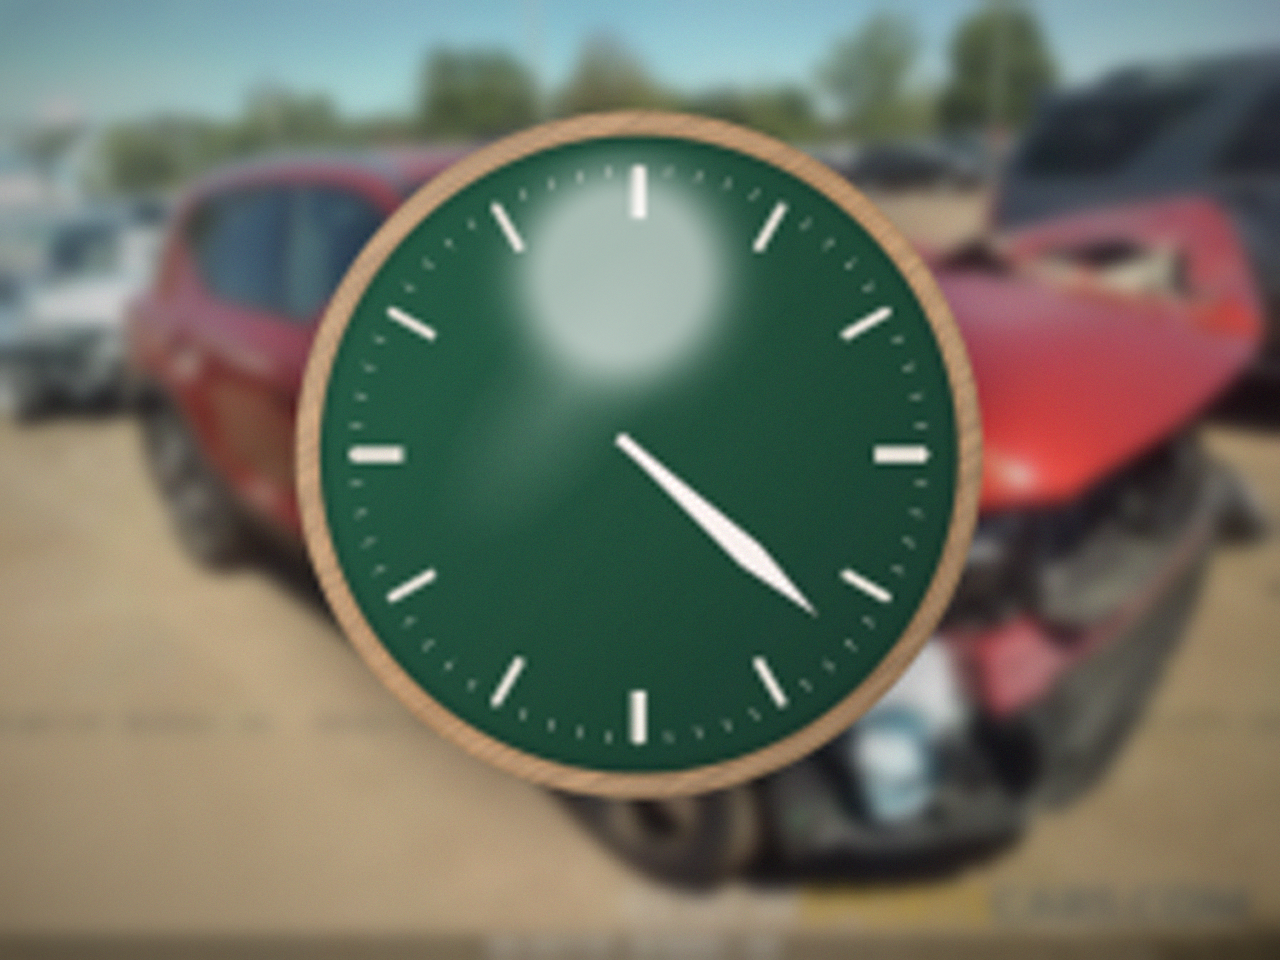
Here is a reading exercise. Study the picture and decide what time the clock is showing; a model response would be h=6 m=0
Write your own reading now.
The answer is h=4 m=22
